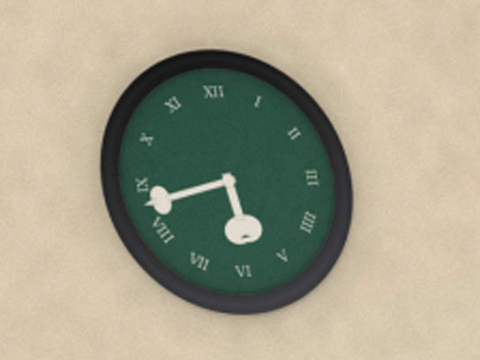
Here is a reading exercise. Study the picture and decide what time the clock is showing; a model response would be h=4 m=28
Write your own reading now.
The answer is h=5 m=43
